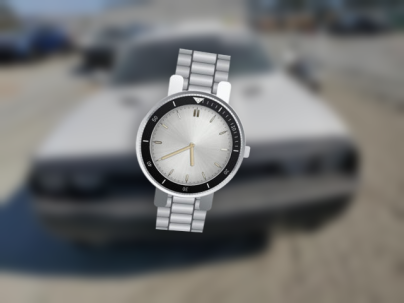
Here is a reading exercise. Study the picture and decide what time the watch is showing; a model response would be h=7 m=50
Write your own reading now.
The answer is h=5 m=40
